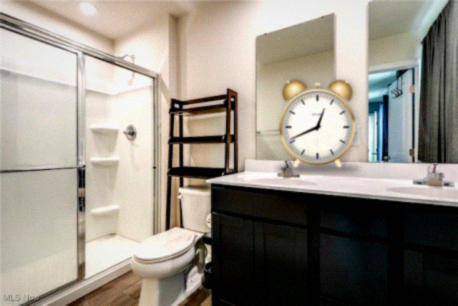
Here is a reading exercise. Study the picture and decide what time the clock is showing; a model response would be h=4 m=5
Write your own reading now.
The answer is h=12 m=41
